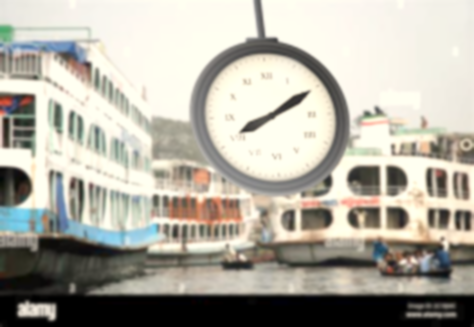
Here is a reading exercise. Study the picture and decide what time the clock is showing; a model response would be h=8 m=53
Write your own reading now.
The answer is h=8 m=10
